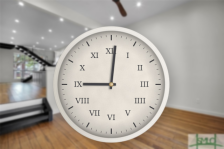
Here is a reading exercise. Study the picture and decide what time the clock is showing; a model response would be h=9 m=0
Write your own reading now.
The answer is h=9 m=1
